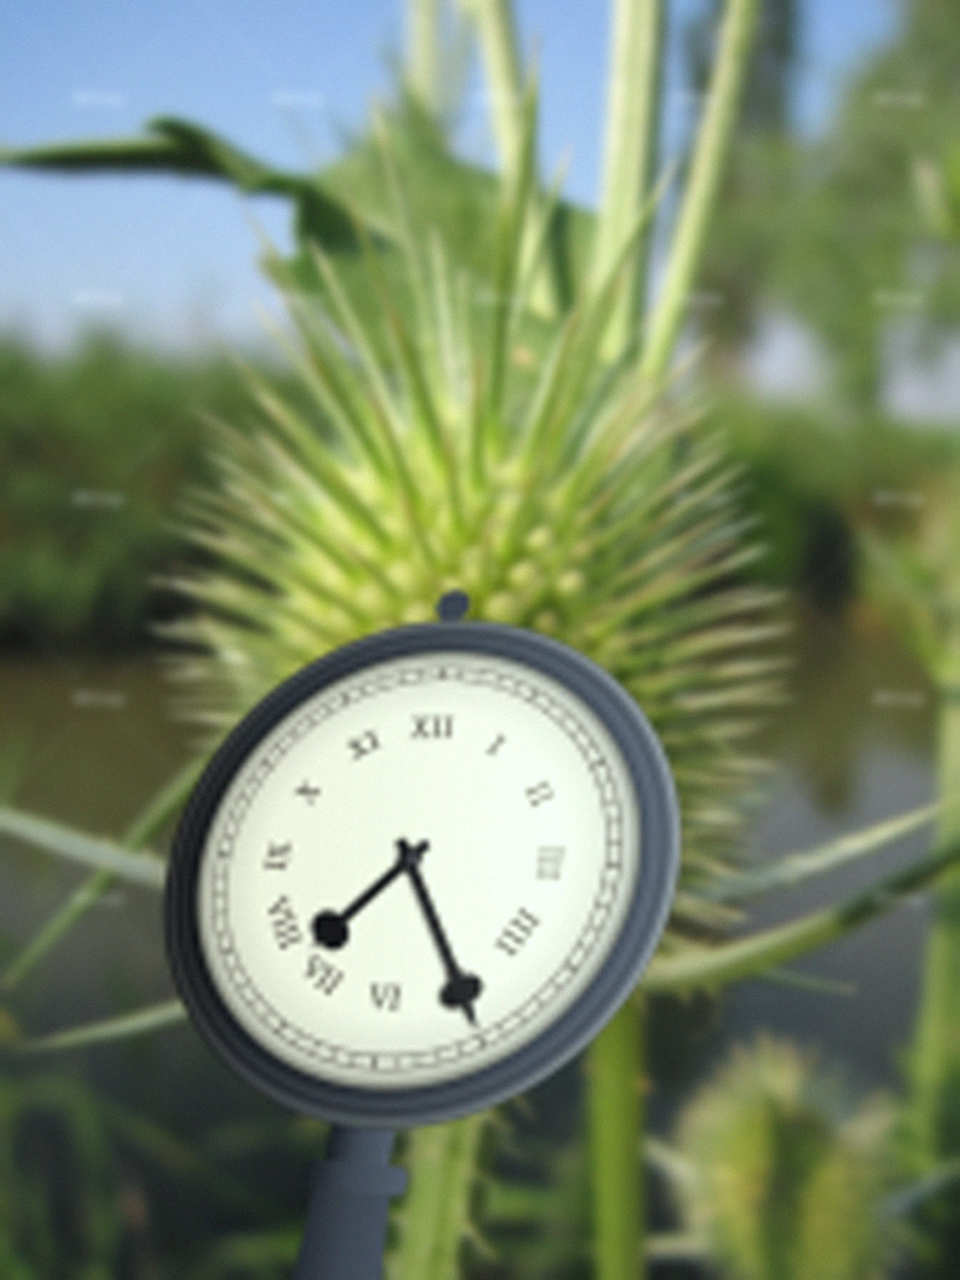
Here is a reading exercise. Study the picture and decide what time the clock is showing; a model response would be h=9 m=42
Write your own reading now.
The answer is h=7 m=25
